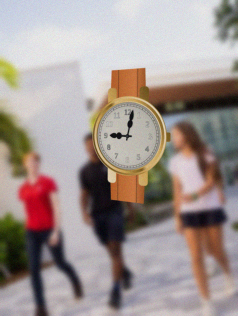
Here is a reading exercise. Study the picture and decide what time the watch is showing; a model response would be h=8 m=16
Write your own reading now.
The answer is h=9 m=2
